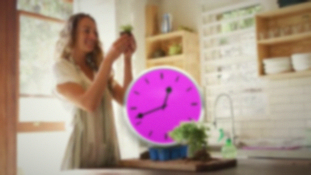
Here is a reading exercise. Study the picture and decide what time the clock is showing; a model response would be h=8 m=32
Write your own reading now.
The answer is h=12 m=42
